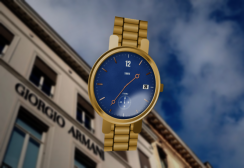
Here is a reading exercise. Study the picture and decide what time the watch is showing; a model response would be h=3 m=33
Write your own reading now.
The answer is h=1 m=36
